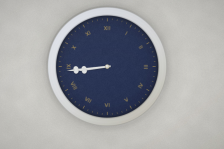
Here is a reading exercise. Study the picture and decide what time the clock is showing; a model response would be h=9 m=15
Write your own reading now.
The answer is h=8 m=44
